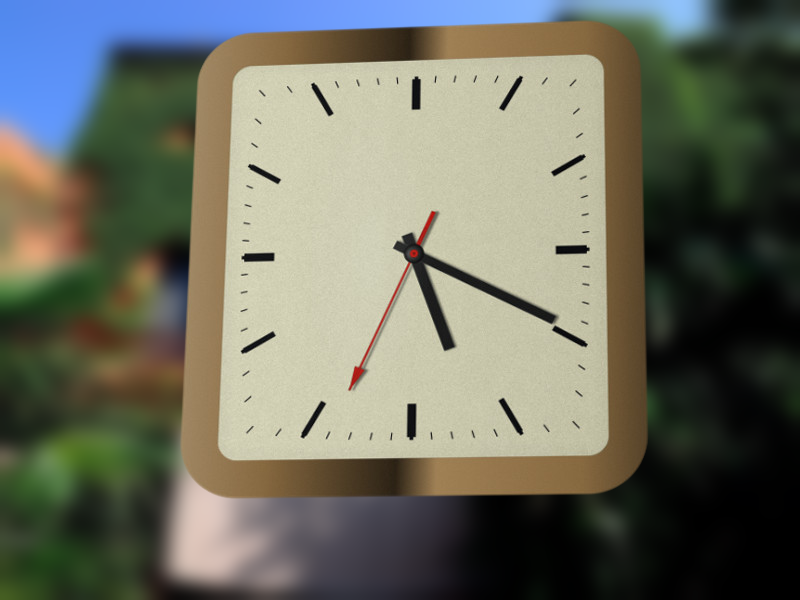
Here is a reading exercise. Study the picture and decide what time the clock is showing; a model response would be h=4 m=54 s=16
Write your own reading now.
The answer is h=5 m=19 s=34
